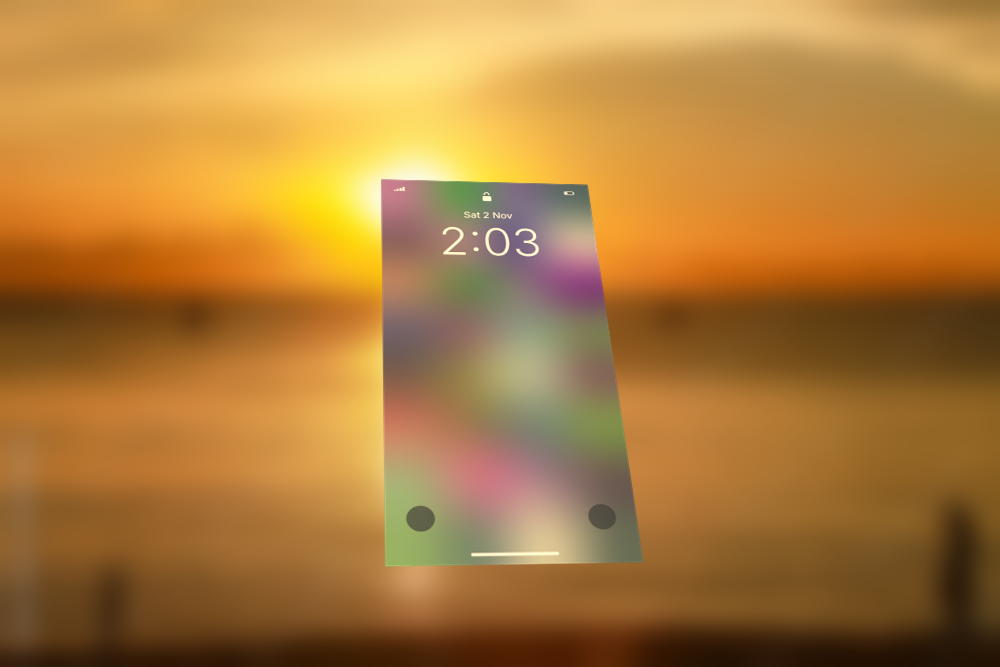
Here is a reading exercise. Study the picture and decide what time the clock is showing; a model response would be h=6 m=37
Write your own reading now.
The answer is h=2 m=3
